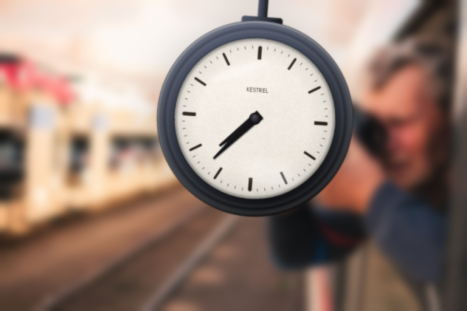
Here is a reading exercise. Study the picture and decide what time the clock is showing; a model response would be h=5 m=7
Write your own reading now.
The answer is h=7 m=37
